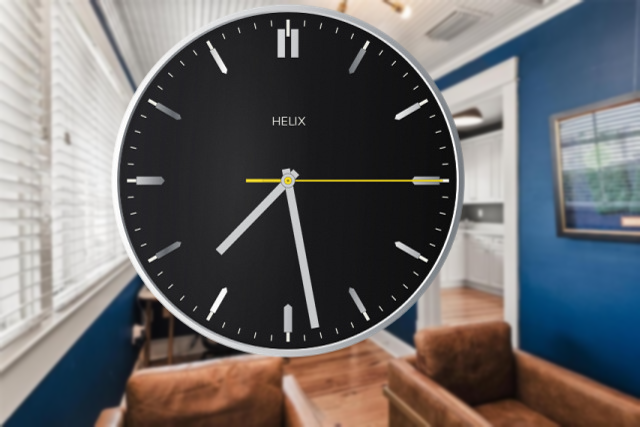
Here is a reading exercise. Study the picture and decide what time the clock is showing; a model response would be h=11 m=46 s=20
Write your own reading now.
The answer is h=7 m=28 s=15
